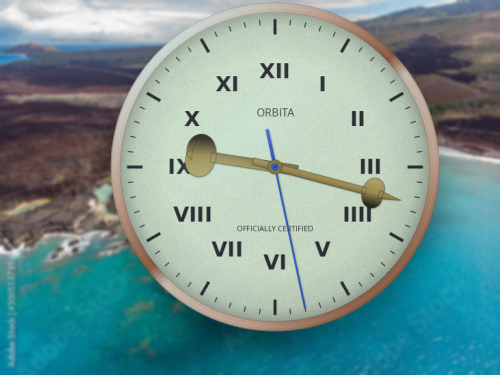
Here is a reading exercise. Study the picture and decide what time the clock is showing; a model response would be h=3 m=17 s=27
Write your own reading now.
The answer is h=9 m=17 s=28
